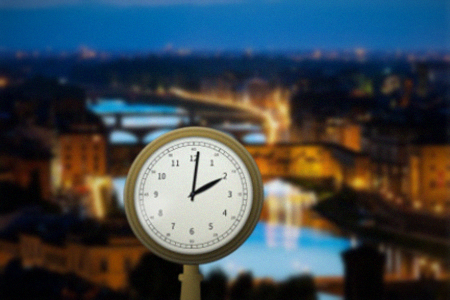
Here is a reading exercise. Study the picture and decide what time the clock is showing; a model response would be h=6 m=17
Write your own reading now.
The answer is h=2 m=1
